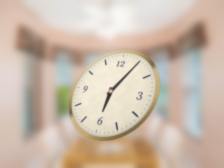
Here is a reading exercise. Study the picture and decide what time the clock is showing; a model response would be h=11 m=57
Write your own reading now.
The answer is h=6 m=5
